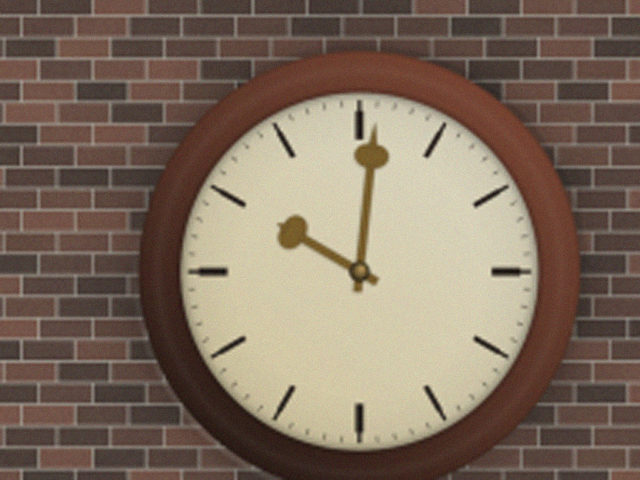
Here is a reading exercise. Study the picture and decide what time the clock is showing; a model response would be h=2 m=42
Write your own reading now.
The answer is h=10 m=1
